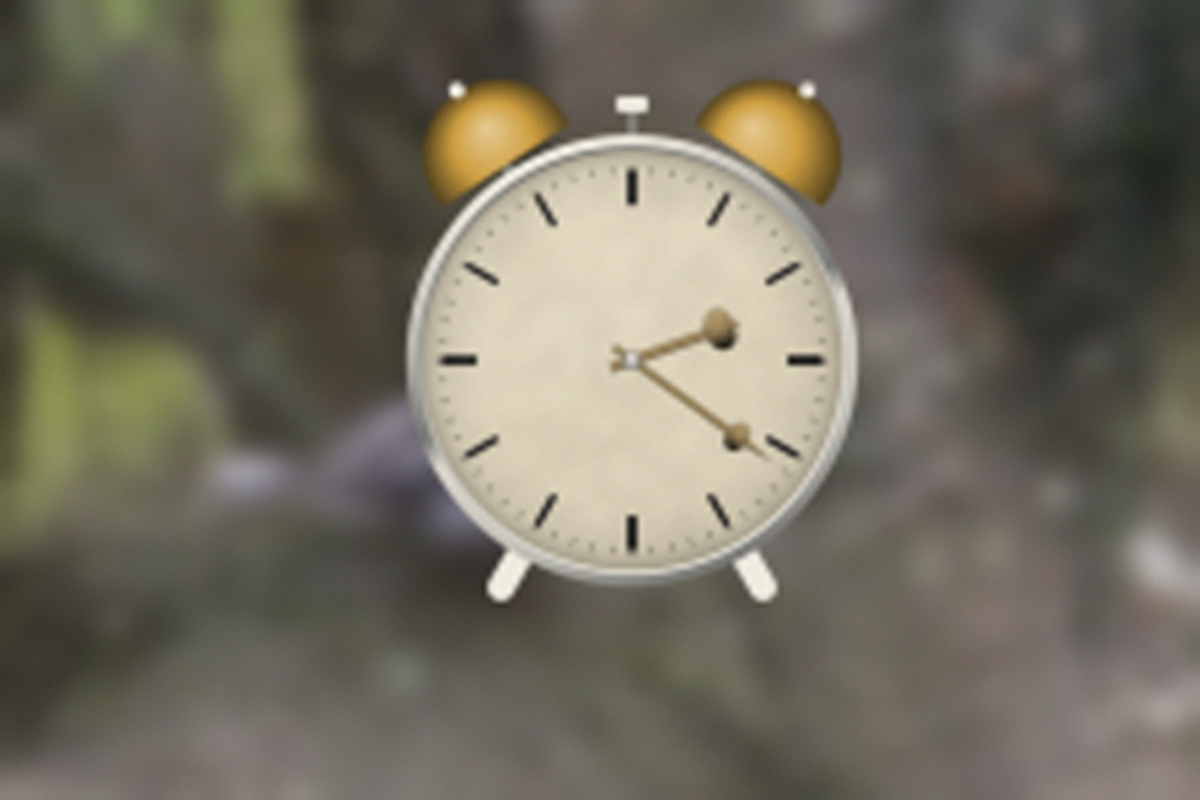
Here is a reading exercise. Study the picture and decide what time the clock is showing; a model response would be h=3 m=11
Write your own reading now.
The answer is h=2 m=21
